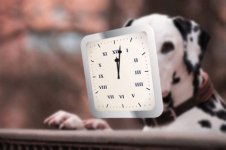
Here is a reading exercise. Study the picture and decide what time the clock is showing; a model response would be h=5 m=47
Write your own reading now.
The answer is h=12 m=2
